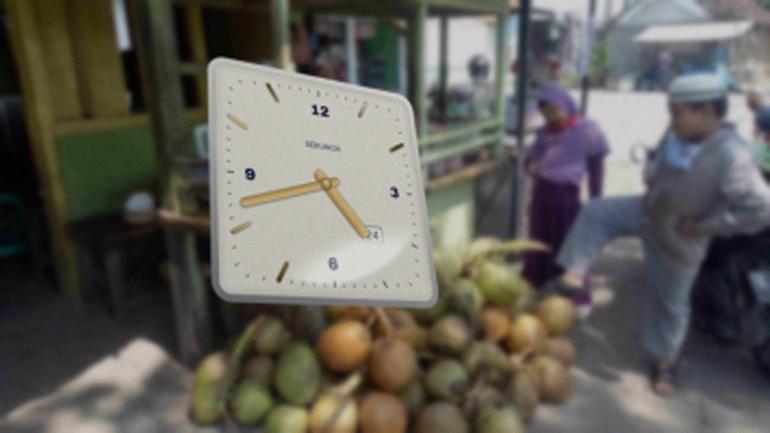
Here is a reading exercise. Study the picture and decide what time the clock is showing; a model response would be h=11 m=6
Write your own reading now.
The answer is h=4 m=42
